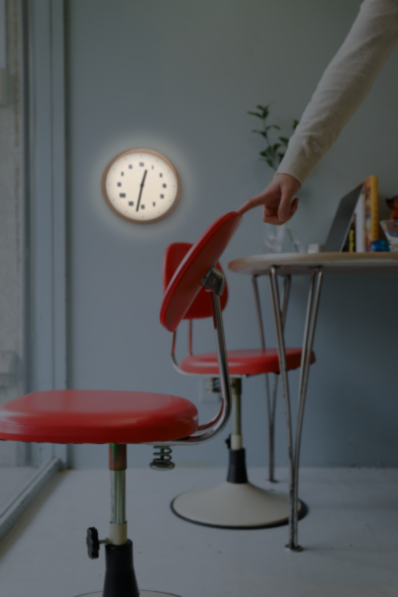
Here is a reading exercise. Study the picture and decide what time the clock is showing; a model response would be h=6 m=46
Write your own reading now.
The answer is h=12 m=32
